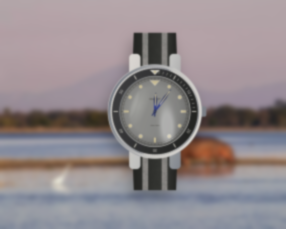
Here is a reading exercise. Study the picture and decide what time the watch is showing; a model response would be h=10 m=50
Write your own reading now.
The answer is h=12 m=6
